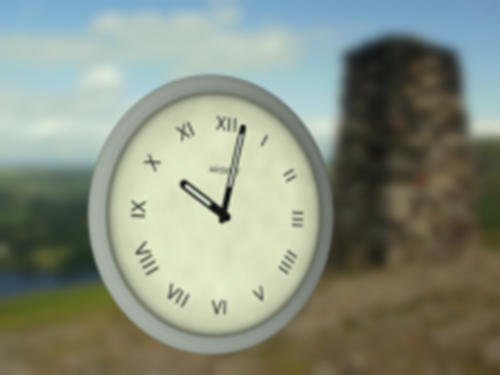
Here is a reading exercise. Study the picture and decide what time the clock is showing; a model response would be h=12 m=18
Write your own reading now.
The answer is h=10 m=2
